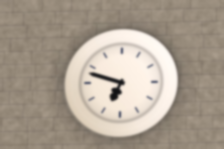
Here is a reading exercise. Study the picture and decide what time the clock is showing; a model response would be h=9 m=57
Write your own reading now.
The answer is h=6 m=48
